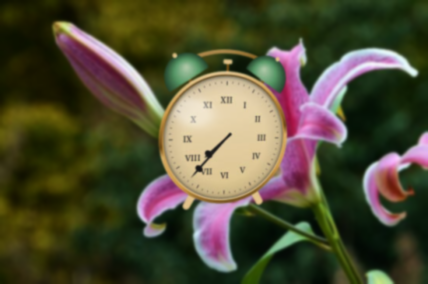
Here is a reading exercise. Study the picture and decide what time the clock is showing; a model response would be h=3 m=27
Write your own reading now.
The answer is h=7 m=37
